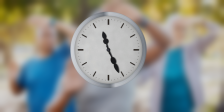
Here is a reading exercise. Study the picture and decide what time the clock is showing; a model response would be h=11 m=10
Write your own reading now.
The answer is h=11 m=26
